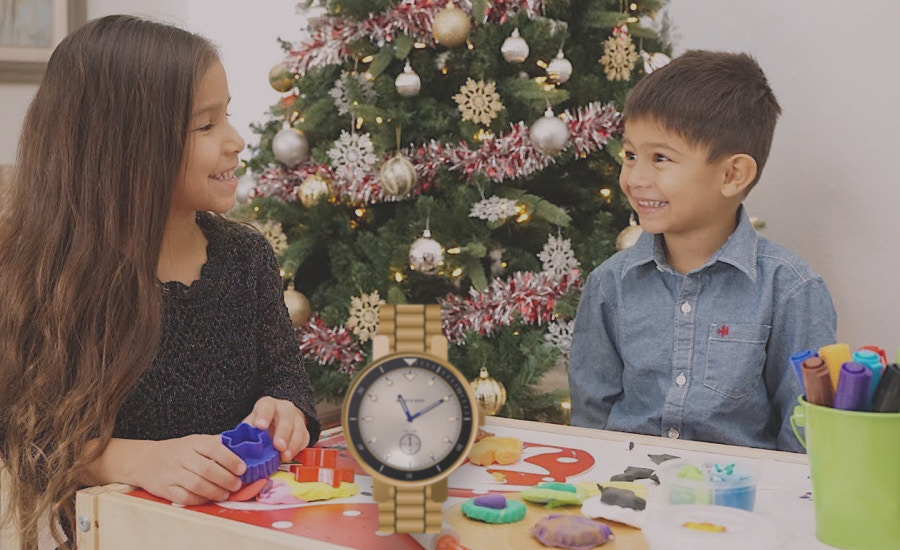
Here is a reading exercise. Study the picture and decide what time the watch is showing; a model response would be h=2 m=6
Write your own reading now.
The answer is h=11 m=10
